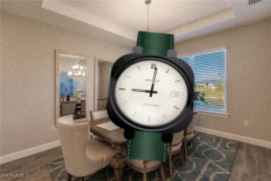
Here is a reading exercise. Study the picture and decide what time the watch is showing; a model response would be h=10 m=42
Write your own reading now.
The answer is h=9 m=1
